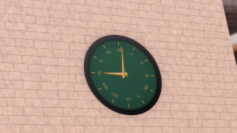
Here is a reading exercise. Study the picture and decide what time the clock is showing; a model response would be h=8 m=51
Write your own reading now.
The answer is h=9 m=1
